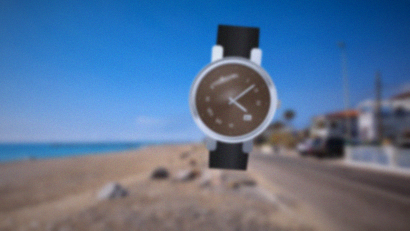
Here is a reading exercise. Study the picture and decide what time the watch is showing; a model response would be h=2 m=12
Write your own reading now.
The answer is h=4 m=8
